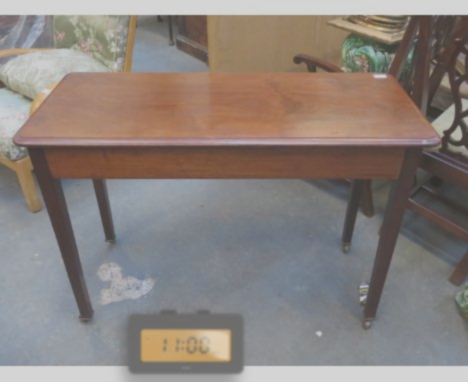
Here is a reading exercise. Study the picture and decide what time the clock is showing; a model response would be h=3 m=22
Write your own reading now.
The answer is h=11 m=0
